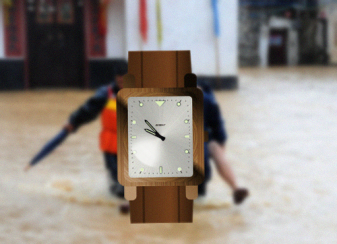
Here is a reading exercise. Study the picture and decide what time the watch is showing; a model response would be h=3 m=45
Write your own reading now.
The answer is h=9 m=53
